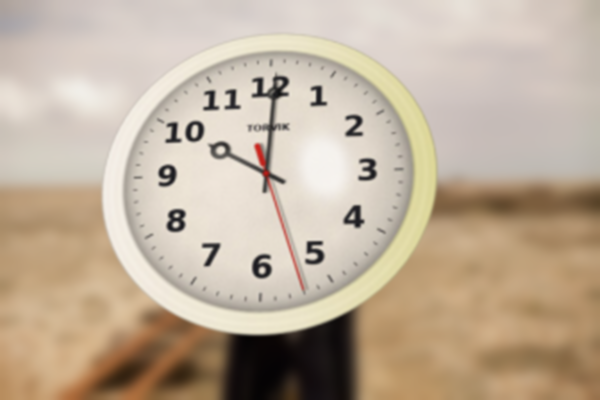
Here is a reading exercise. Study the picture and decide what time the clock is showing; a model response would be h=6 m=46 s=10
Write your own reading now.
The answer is h=10 m=0 s=27
